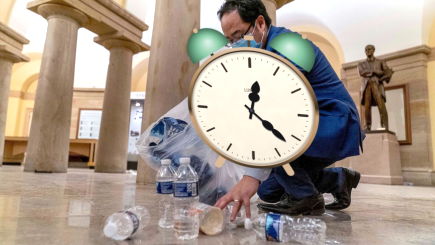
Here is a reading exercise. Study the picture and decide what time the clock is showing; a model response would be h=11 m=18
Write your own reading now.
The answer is h=12 m=22
